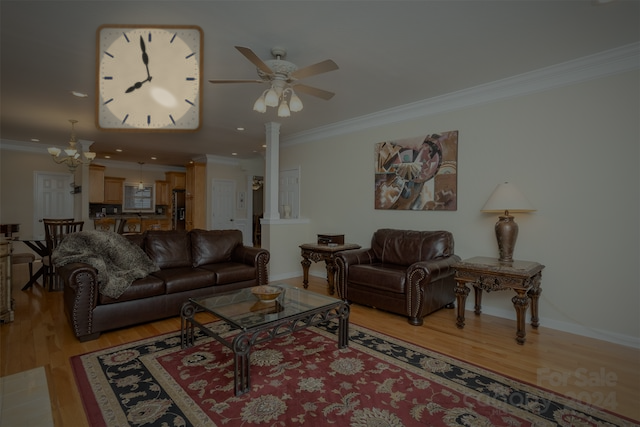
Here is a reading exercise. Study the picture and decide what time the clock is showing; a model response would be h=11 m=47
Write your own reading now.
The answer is h=7 m=58
